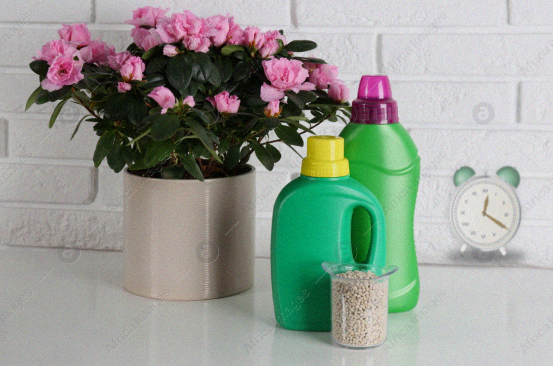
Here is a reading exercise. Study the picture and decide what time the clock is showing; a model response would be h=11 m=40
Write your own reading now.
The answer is h=12 m=20
